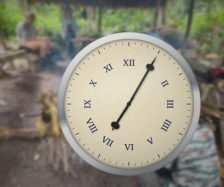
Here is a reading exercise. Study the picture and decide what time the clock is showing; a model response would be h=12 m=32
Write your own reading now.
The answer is h=7 m=5
